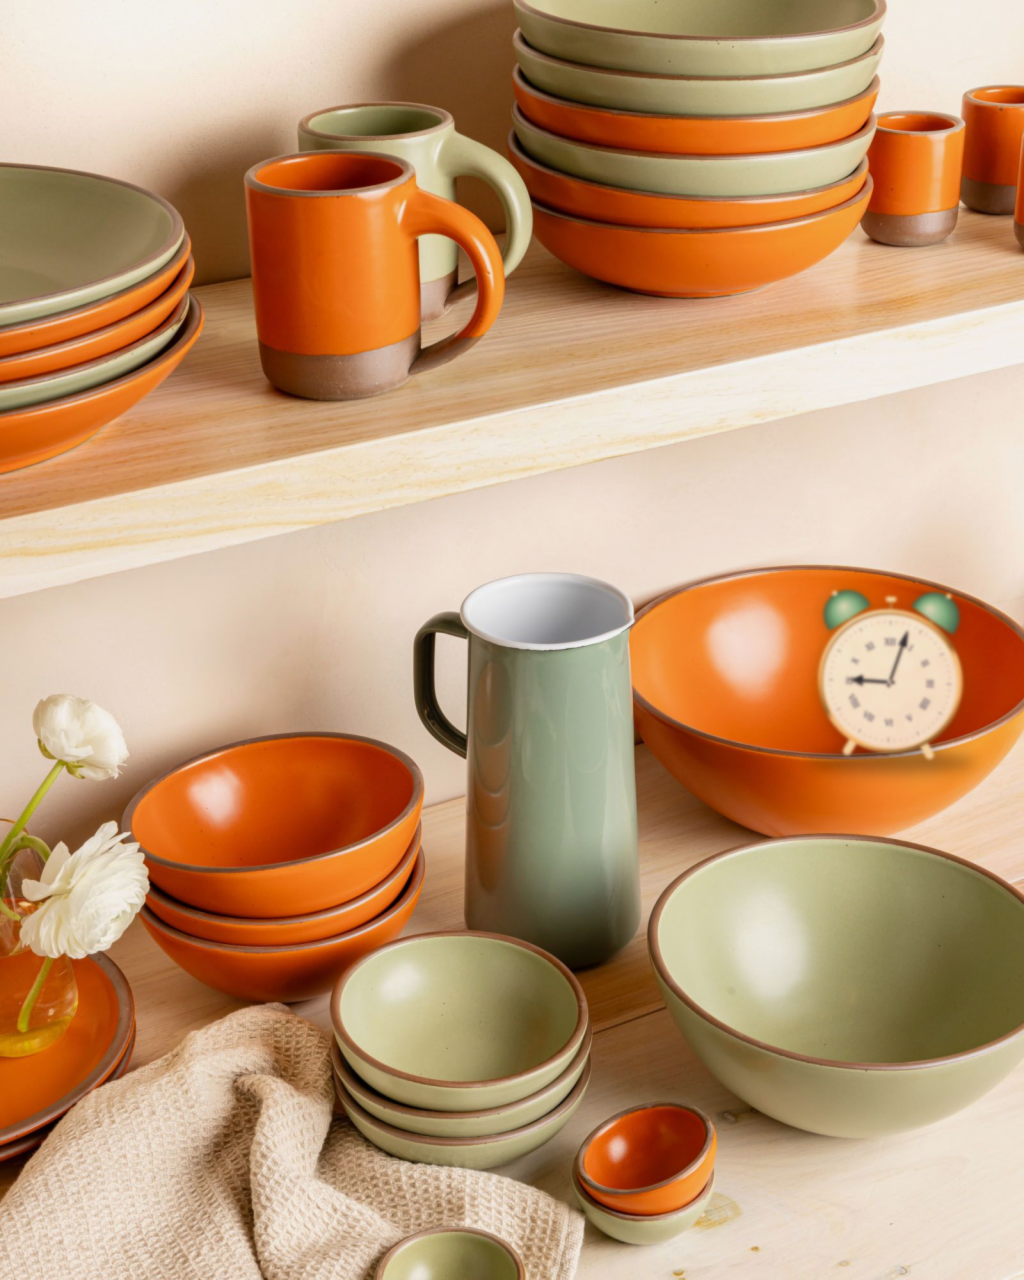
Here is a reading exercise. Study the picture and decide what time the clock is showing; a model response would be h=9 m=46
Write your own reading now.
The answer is h=9 m=3
